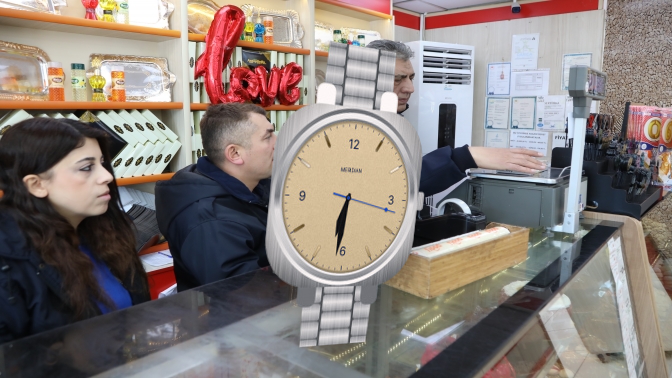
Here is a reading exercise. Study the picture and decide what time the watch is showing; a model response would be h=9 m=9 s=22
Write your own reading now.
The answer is h=6 m=31 s=17
